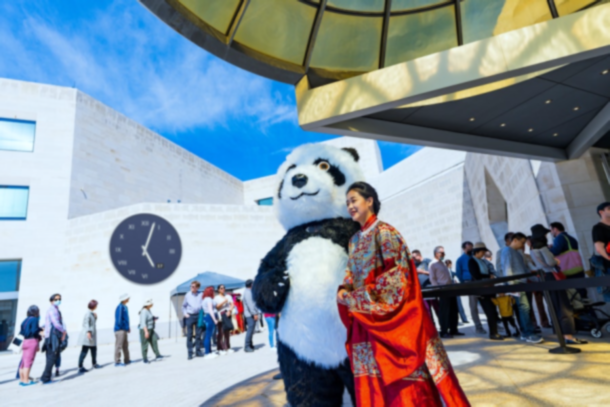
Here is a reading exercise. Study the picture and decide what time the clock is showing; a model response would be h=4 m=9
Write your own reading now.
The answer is h=5 m=3
